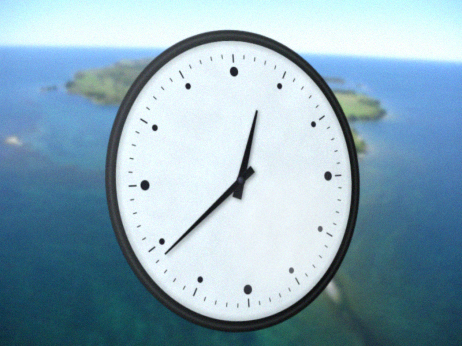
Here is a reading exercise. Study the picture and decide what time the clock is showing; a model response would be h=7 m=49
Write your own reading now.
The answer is h=12 m=39
